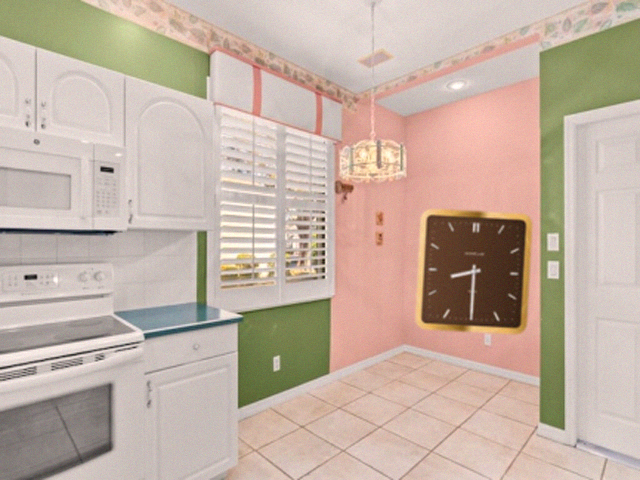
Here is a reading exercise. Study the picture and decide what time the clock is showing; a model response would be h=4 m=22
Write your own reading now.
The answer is h=8 m=30
